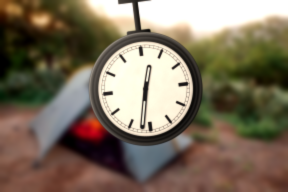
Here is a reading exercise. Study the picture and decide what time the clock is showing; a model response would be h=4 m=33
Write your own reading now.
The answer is h=12 m=32
